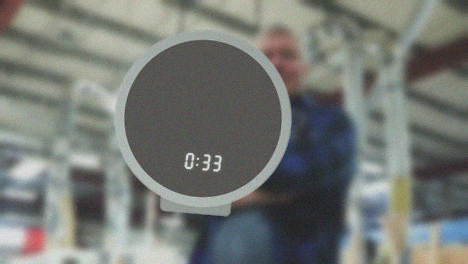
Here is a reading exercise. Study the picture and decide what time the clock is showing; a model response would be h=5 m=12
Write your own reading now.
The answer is h=0 m=33
